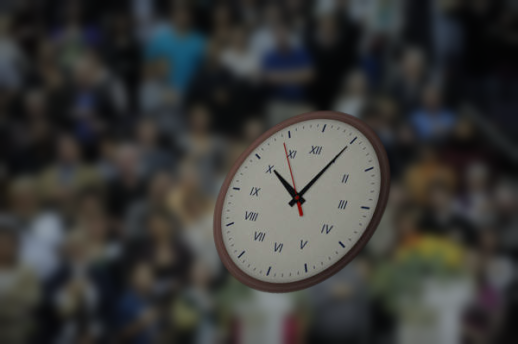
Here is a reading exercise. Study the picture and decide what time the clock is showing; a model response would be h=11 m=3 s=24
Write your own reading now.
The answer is h=10 m=4 s=54
